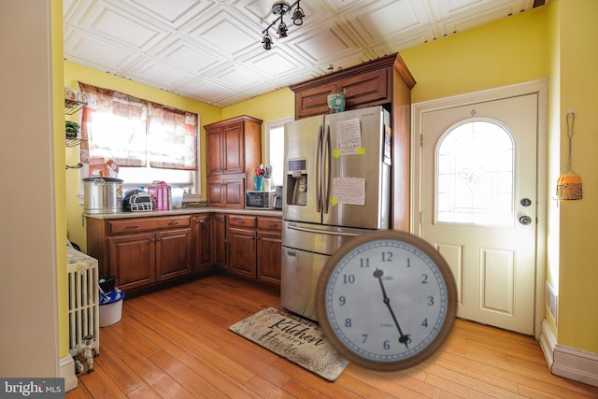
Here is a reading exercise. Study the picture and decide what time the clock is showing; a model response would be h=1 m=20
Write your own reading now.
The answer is h=11 m=26
